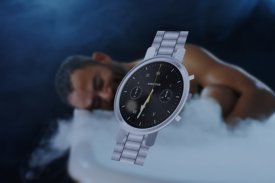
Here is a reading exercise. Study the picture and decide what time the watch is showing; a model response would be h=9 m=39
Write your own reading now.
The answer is h=6 m=32
